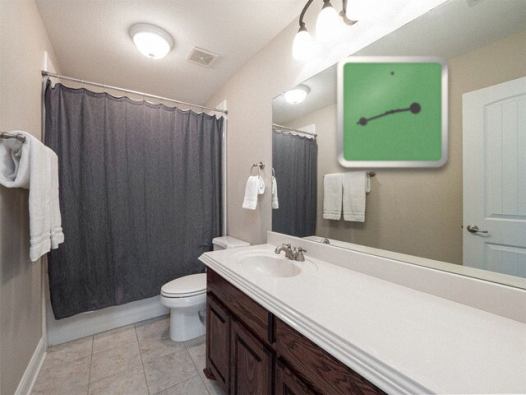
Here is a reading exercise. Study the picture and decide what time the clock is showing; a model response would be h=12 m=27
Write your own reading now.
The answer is h=2 m=42
